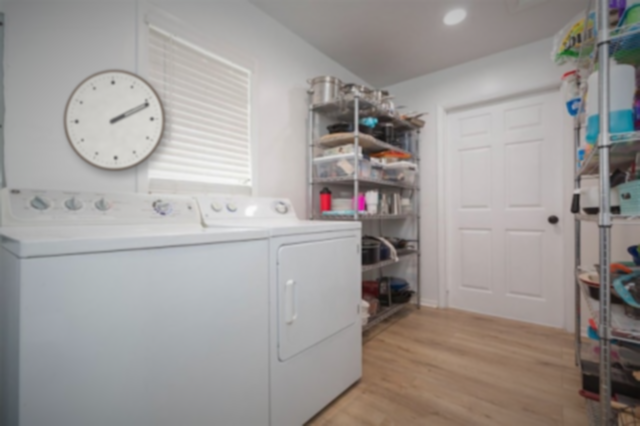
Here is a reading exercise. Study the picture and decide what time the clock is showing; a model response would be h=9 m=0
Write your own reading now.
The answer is h=2 m=11
